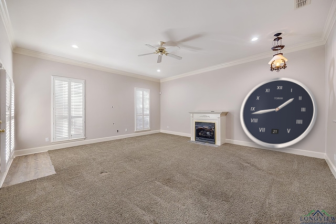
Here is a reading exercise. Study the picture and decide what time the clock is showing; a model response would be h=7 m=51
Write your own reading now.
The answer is h=1 m=43
